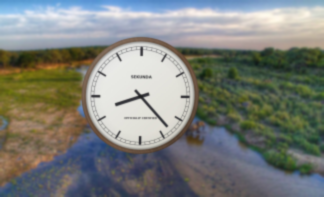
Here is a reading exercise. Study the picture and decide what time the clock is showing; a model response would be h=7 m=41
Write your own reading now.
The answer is h=8 m=23
